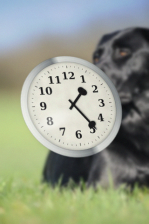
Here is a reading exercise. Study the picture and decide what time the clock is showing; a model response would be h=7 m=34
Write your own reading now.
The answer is h=1 m=24
